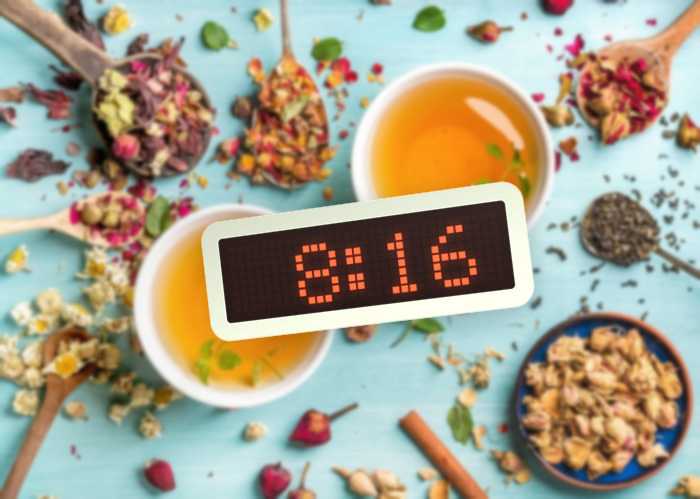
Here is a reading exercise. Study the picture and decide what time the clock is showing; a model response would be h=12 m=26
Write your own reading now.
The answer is h=8 m=16
